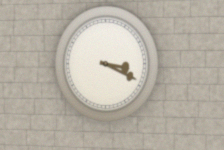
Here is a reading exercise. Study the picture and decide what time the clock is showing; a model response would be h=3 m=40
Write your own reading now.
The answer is h=3 m=19
